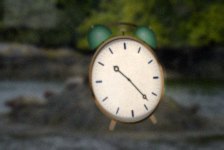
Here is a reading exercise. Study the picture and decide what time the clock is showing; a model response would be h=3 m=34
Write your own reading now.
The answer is h=10 m=23
